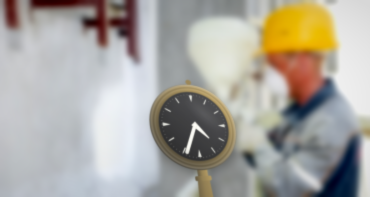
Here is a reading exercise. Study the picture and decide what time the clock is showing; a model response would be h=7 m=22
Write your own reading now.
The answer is h=4 m=34
